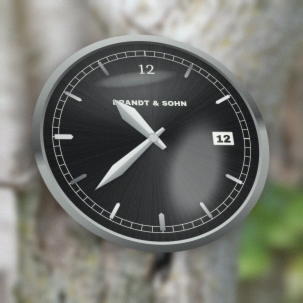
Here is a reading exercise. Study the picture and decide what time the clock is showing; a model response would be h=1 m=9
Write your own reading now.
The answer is h=10 m=38
